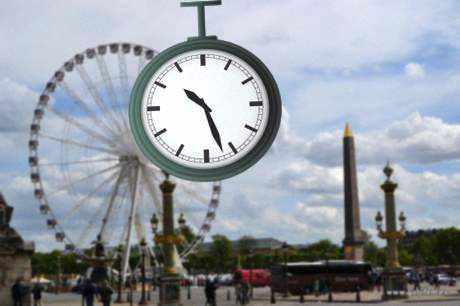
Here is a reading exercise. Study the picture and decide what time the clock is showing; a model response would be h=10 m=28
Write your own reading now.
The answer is h=10 m=27
